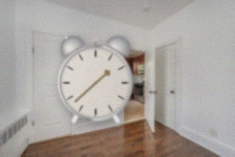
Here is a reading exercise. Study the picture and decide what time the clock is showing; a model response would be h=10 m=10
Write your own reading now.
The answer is h=1 m=38
